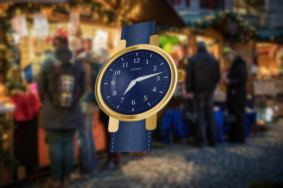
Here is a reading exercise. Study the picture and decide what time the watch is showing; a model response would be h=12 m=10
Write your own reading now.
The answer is h=7 m=13
